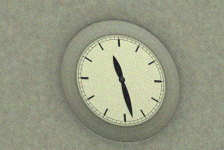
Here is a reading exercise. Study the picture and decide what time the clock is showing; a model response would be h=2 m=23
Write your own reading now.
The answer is h=11 m=28
